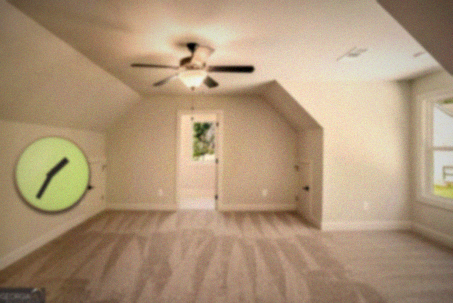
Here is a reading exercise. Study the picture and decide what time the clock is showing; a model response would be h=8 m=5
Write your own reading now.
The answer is h=1 m=35
